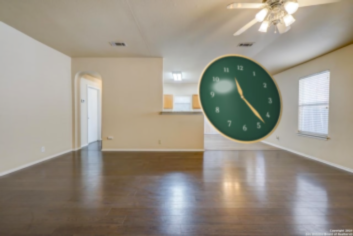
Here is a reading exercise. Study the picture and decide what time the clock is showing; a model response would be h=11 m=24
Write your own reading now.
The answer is h=11 m=23
